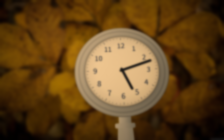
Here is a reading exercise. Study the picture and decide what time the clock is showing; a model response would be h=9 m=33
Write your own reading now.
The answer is h=5 m=12
